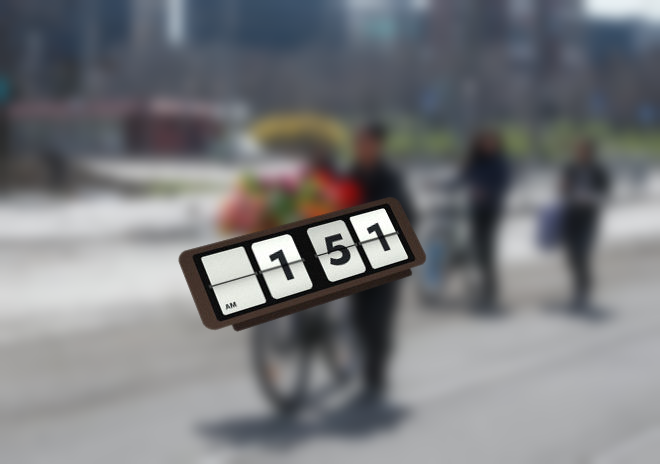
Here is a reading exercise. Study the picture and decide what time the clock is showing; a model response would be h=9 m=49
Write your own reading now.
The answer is h=1 m=51
